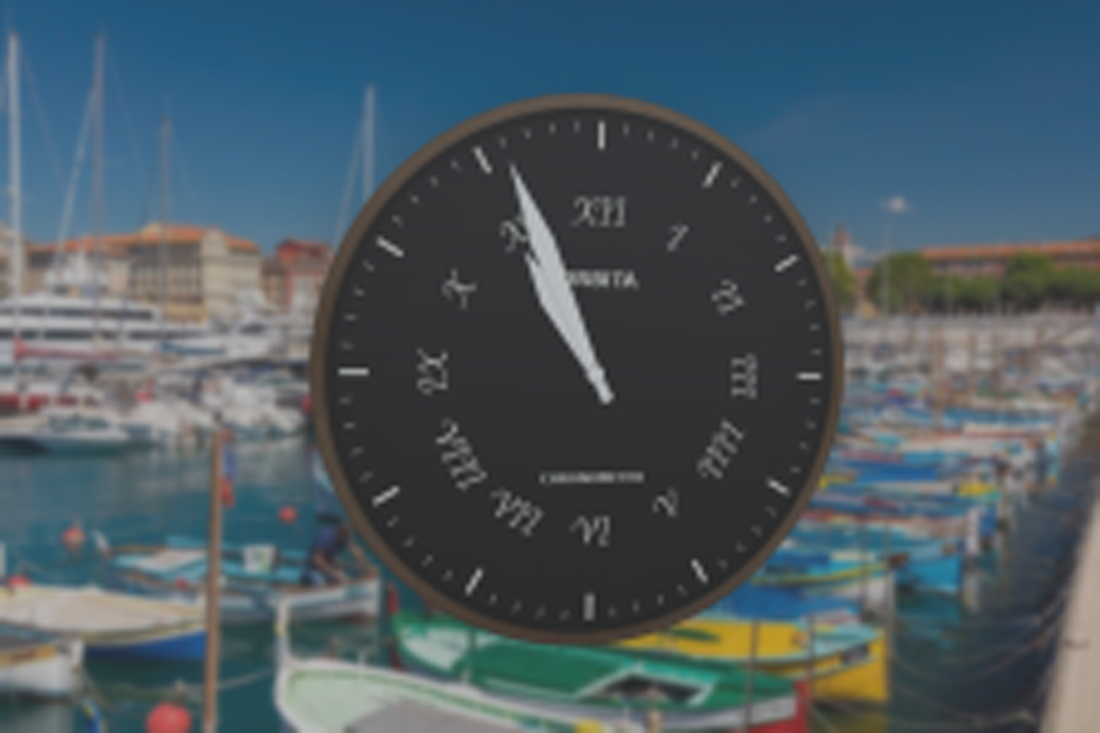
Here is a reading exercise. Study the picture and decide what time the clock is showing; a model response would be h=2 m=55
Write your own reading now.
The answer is h=10 m=56
